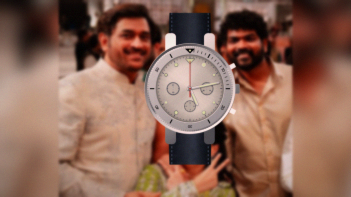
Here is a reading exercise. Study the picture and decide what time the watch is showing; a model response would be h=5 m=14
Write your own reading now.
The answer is h=5 m=13
